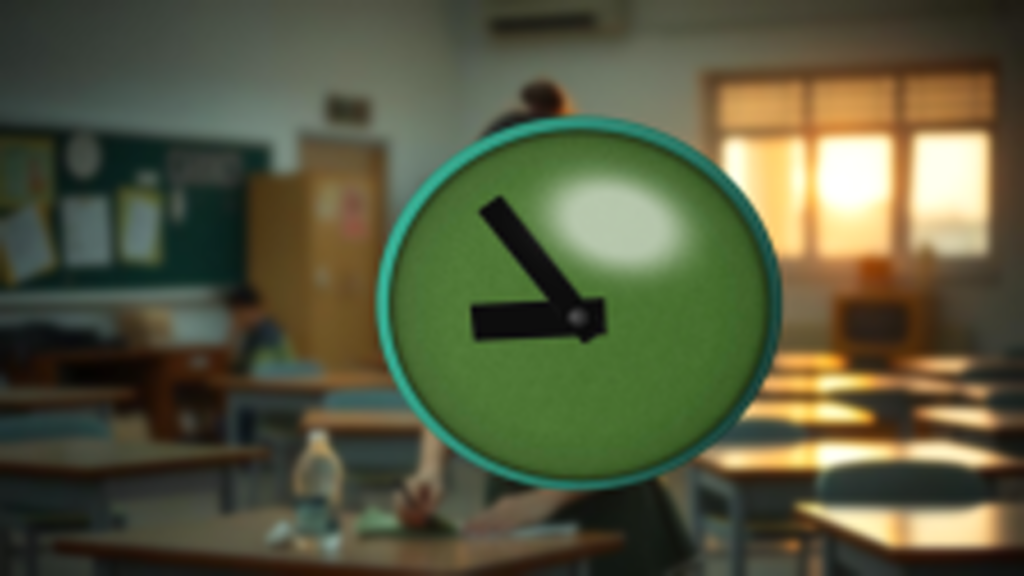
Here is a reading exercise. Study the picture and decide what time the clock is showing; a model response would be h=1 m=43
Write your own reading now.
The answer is h=8 m=54
